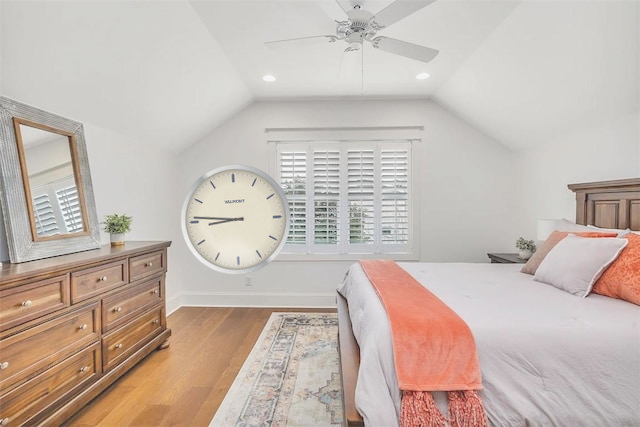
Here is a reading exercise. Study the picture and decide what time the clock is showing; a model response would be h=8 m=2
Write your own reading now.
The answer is h=8 m=46
